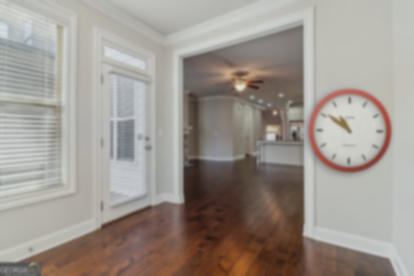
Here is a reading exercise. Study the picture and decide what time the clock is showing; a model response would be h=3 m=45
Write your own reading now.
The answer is h=10 m=51
